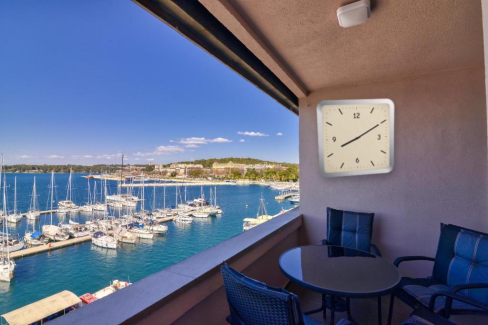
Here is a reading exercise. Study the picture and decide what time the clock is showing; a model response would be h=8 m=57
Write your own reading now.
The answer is h=8 m=10
